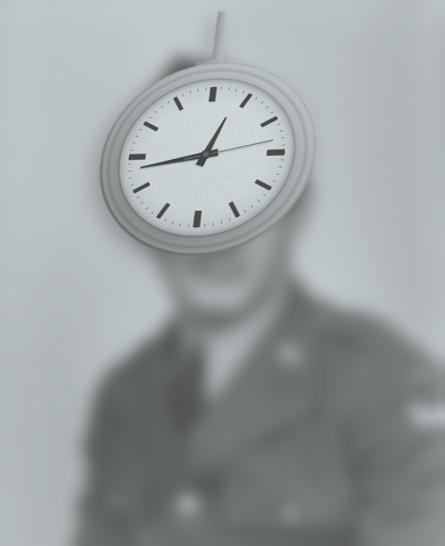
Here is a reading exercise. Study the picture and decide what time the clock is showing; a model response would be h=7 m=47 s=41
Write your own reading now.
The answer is h=12 m=43 s=13
